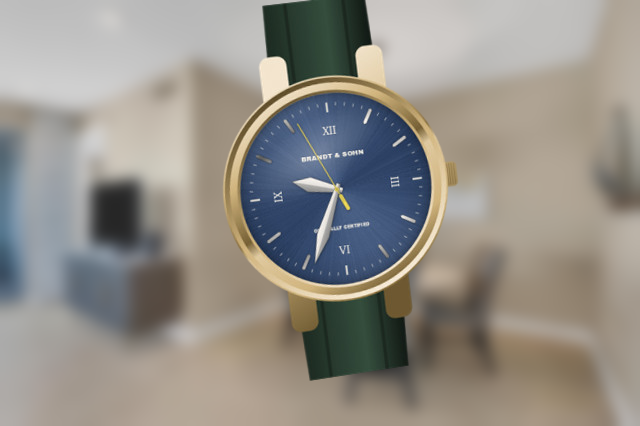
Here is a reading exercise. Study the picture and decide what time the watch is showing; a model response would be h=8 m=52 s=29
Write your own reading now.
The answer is h=9 m=33 s=56
